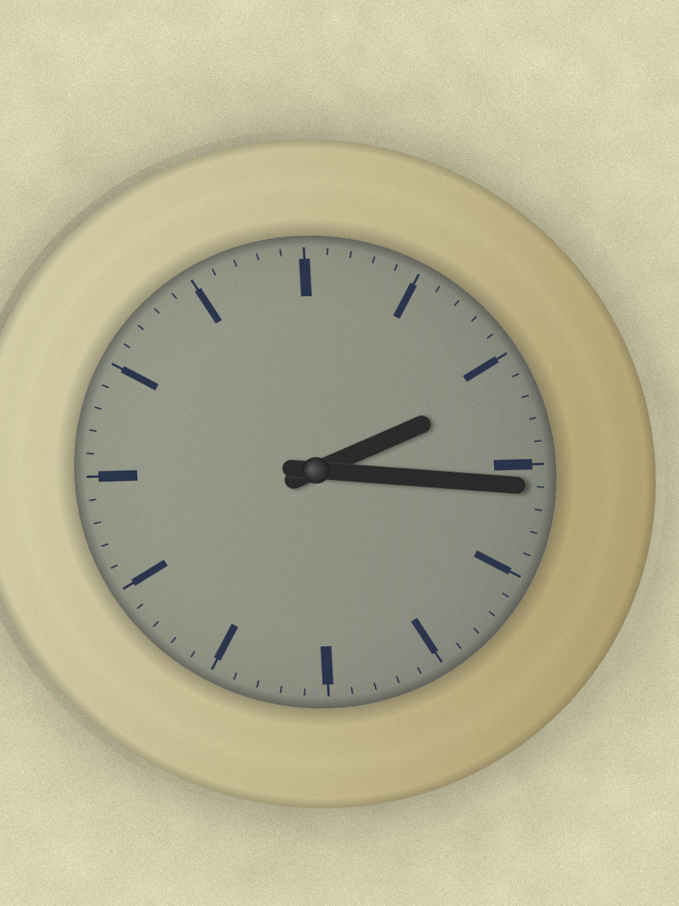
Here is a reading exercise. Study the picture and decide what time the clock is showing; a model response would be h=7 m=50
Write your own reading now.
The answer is h=2 m=16
